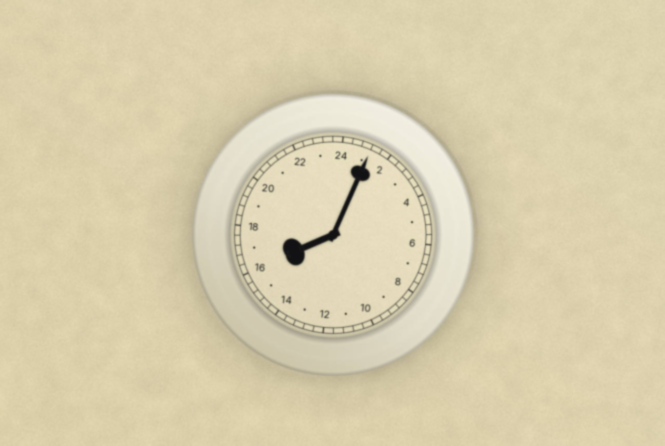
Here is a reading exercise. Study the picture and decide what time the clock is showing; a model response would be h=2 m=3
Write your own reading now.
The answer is h=16 m=3
